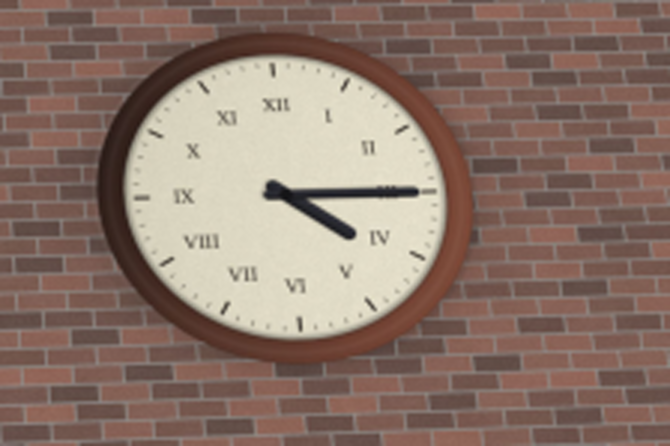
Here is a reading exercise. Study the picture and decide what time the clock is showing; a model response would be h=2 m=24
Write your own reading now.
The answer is h=4 m=15
